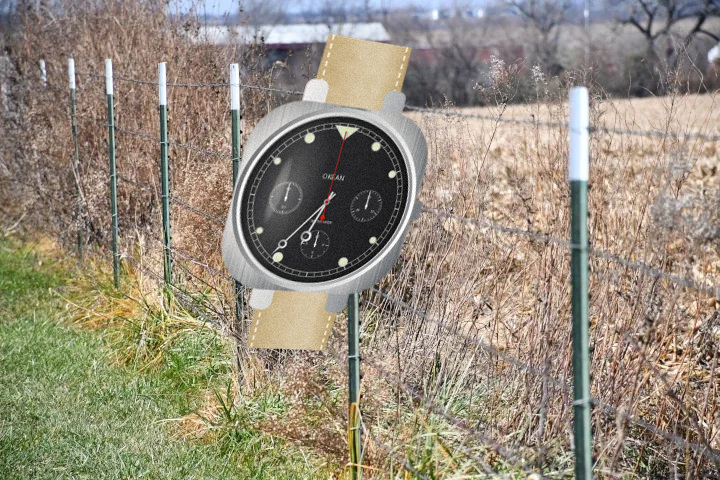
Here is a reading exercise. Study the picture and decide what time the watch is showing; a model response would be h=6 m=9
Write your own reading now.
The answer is h=6 m=36
